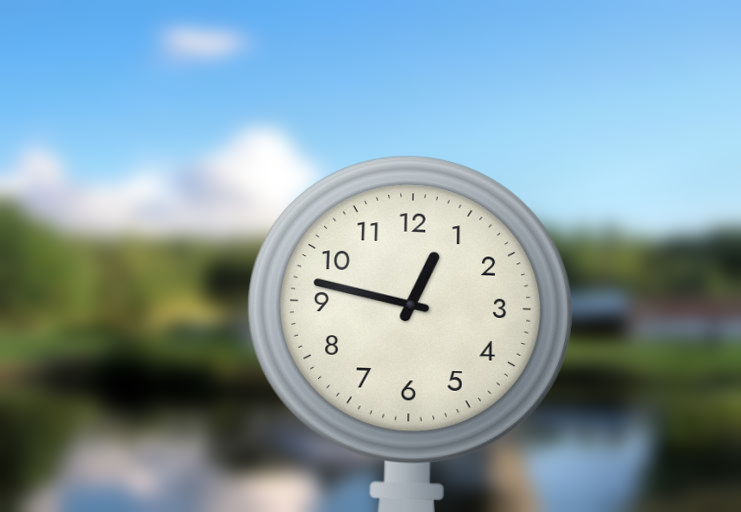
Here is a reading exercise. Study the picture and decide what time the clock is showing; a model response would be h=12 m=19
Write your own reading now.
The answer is h=12 m=47
